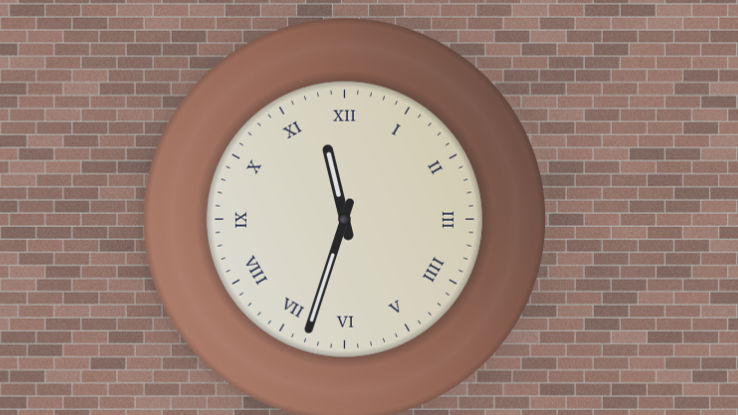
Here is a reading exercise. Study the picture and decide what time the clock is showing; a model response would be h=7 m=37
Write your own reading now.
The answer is h=11 m=33
